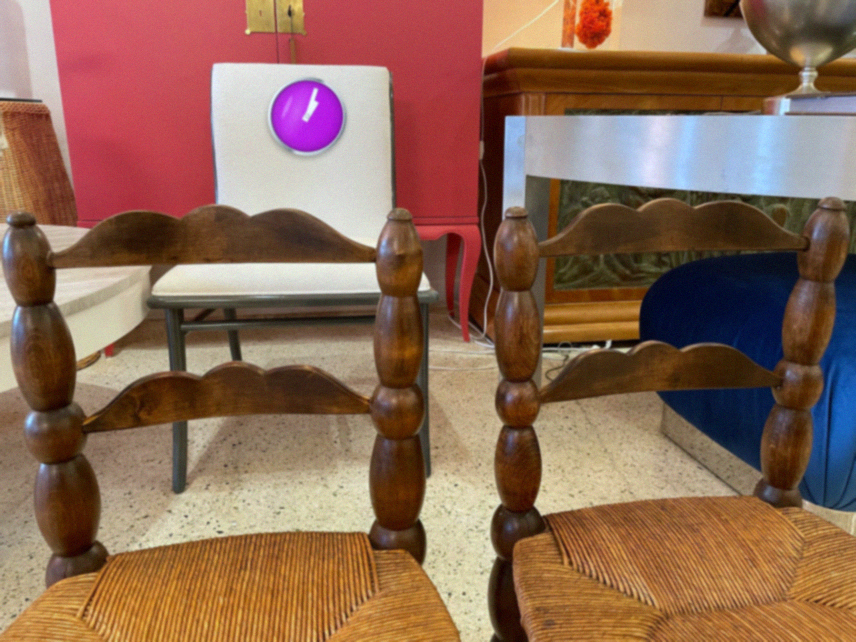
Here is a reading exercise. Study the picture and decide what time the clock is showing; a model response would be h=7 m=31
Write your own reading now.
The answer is h=1 m=3
